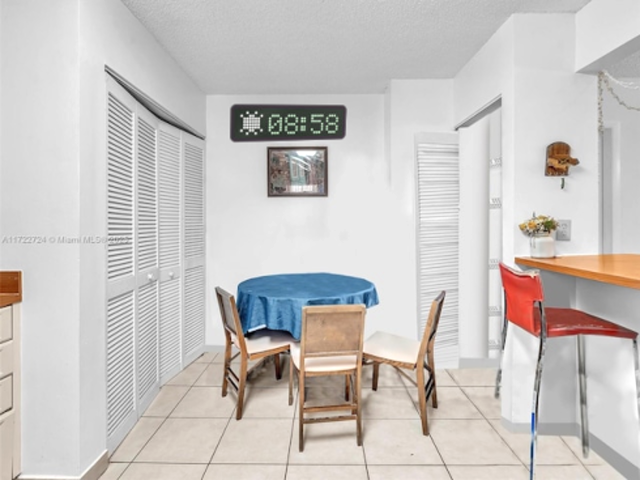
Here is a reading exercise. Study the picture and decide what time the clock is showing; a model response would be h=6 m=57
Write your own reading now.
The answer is h=8 m=58
